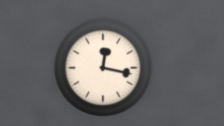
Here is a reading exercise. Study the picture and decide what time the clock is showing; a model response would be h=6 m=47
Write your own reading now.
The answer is h=12 m=17
